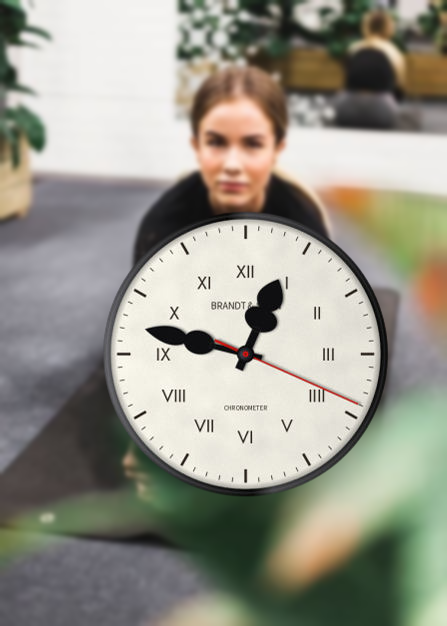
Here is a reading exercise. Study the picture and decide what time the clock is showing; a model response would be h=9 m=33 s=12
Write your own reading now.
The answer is h=12 m=47 s=19
